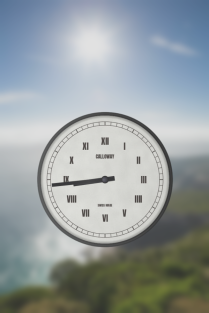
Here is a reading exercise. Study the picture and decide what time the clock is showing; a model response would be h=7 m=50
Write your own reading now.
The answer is h=8 m=44
